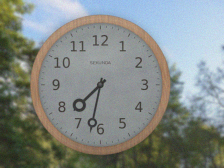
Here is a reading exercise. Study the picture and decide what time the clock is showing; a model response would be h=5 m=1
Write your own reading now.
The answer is h=7 m=32
